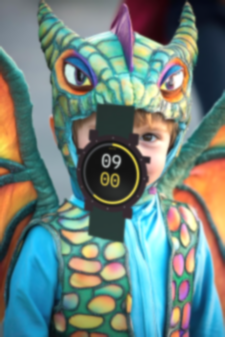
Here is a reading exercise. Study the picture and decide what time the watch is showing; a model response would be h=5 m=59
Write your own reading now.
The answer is h=9 m=0
